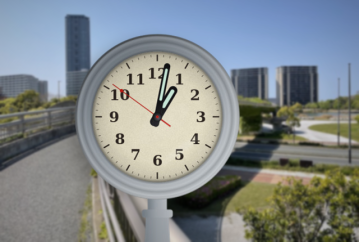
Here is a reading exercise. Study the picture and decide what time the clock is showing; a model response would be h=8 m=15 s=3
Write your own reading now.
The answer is h=1 m=1 s=51
